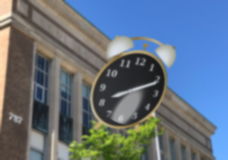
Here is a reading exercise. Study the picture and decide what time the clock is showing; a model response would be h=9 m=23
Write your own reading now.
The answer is h=8 m=11
